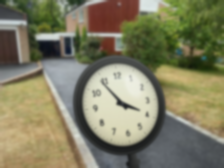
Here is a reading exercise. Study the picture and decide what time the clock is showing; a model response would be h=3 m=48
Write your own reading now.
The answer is h=3 m=54
